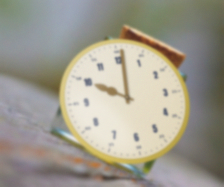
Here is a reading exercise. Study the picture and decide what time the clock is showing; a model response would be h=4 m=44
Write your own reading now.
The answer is h=10 m=1
